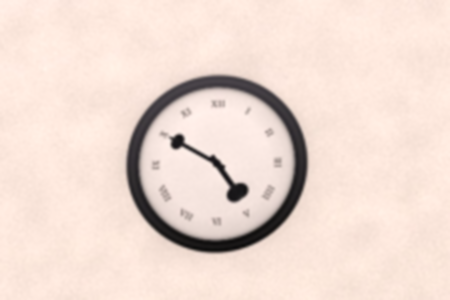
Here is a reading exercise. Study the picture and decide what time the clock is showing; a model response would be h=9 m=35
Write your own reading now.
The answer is h=4 m=50
